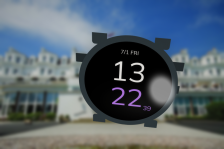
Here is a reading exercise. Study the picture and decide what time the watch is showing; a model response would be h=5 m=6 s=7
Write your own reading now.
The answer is h=13 m=22 s=39
